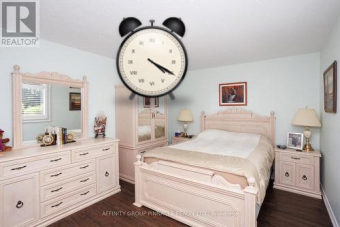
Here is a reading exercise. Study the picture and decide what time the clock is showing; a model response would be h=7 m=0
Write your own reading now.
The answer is h=4 m=20
